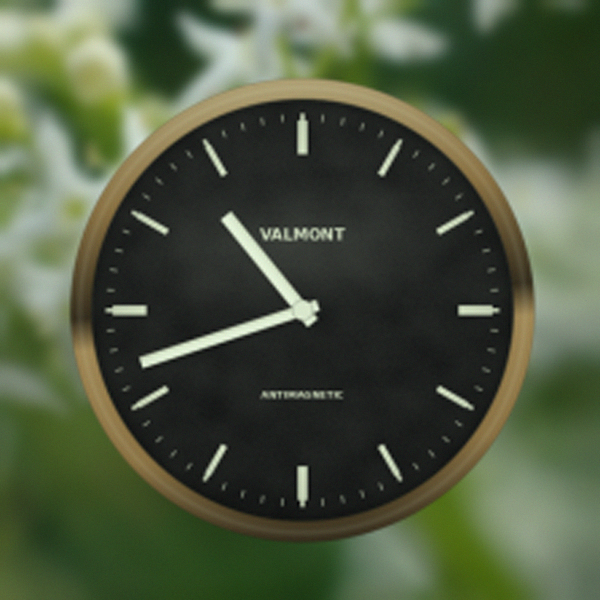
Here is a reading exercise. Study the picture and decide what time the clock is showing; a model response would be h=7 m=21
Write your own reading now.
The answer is h=10 m=42
